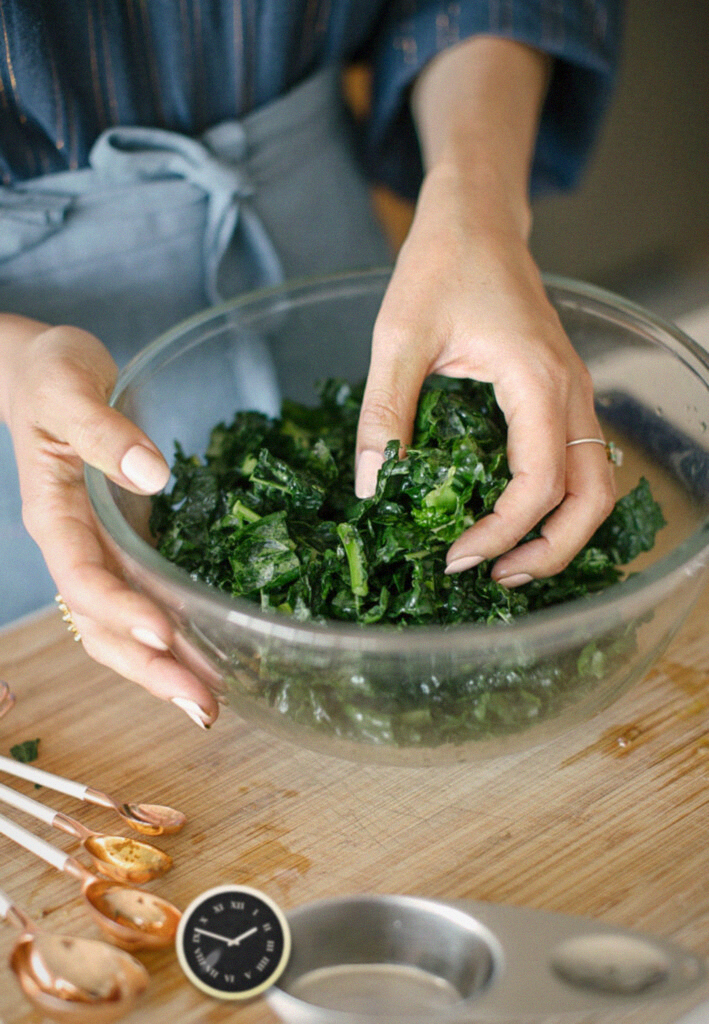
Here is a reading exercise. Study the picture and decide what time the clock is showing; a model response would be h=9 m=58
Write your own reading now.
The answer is h=1 m=47
